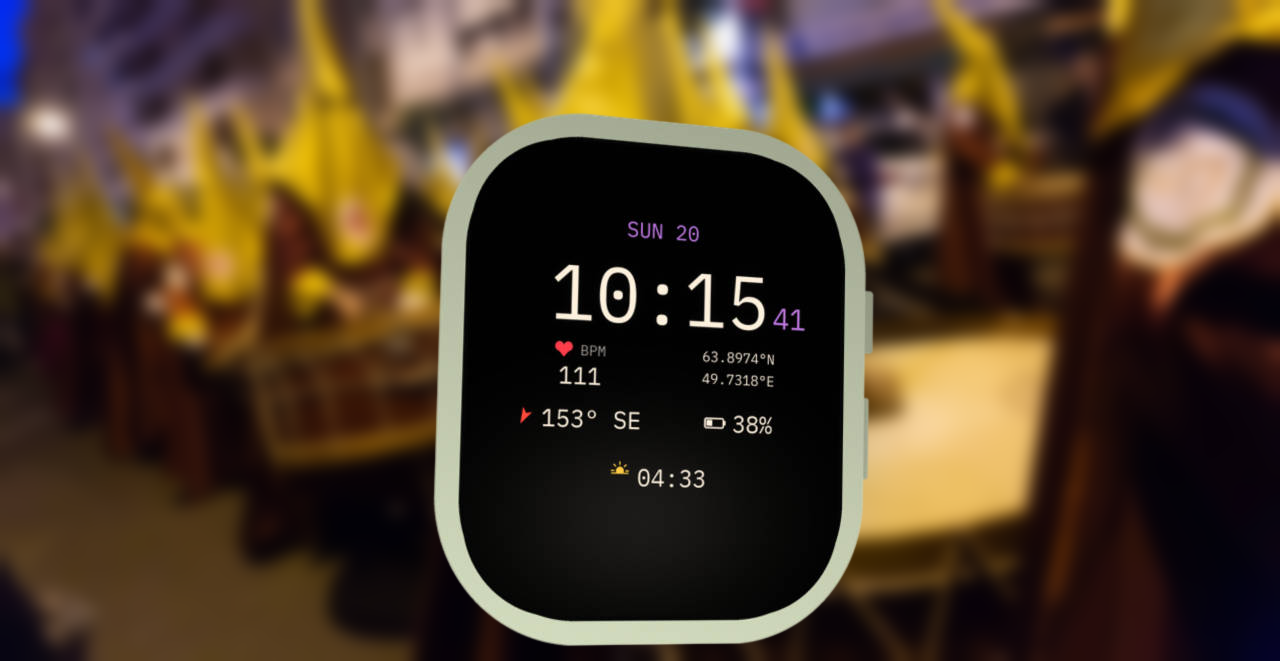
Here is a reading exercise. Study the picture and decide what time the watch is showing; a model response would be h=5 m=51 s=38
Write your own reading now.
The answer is h=10 m=15 s=41
